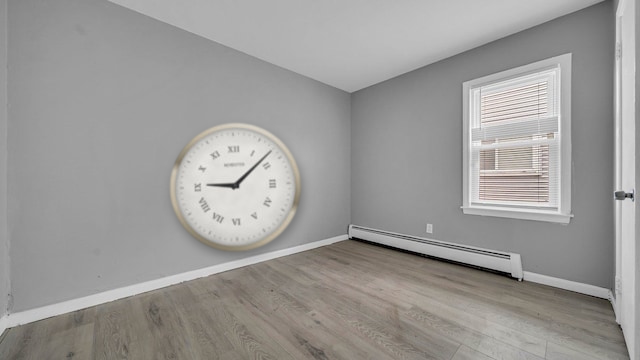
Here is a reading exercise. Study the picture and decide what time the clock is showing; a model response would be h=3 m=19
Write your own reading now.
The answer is h=9 m=8
